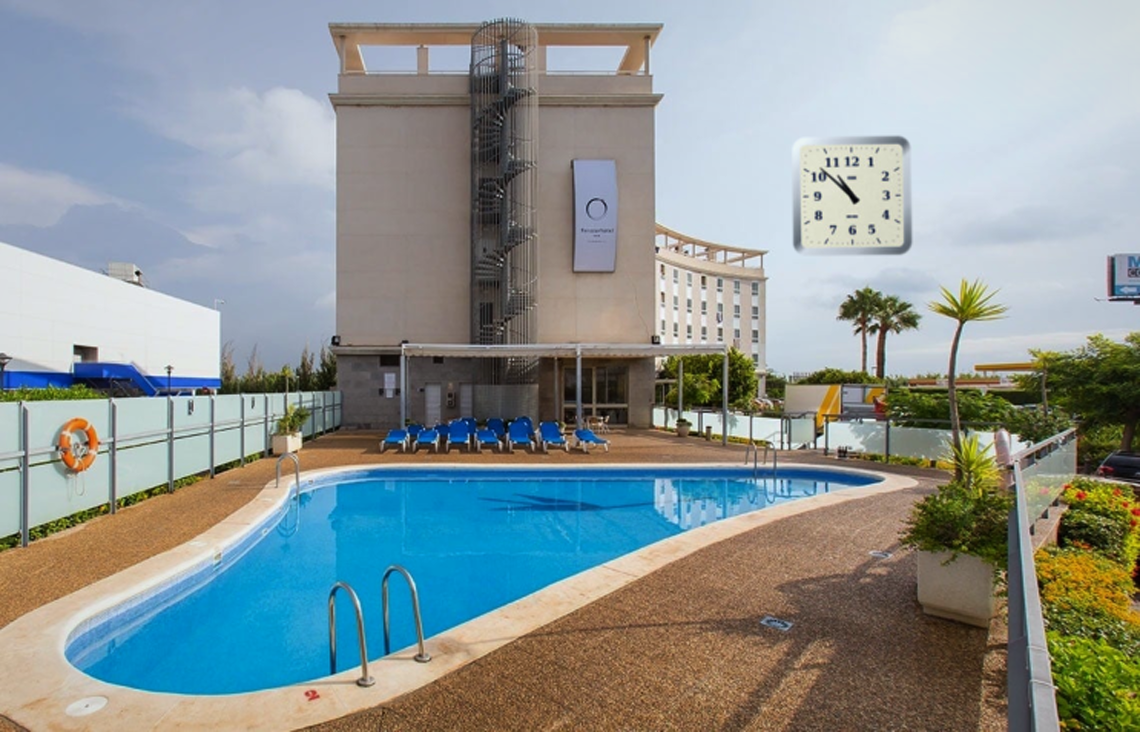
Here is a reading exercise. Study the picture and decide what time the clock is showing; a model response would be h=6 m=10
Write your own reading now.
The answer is h=10 m=52
